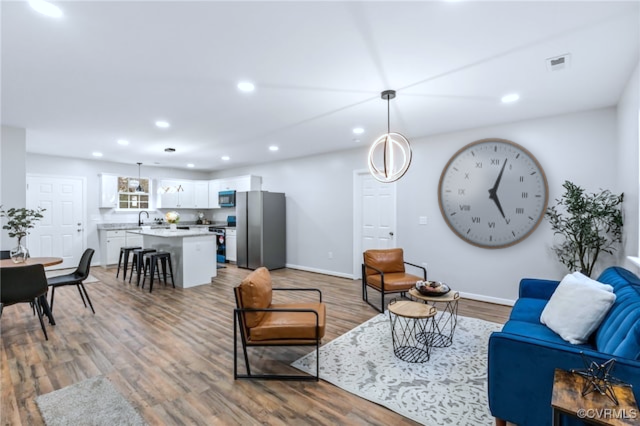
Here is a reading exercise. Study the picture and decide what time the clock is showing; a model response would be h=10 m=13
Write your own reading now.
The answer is h=5 m=3
